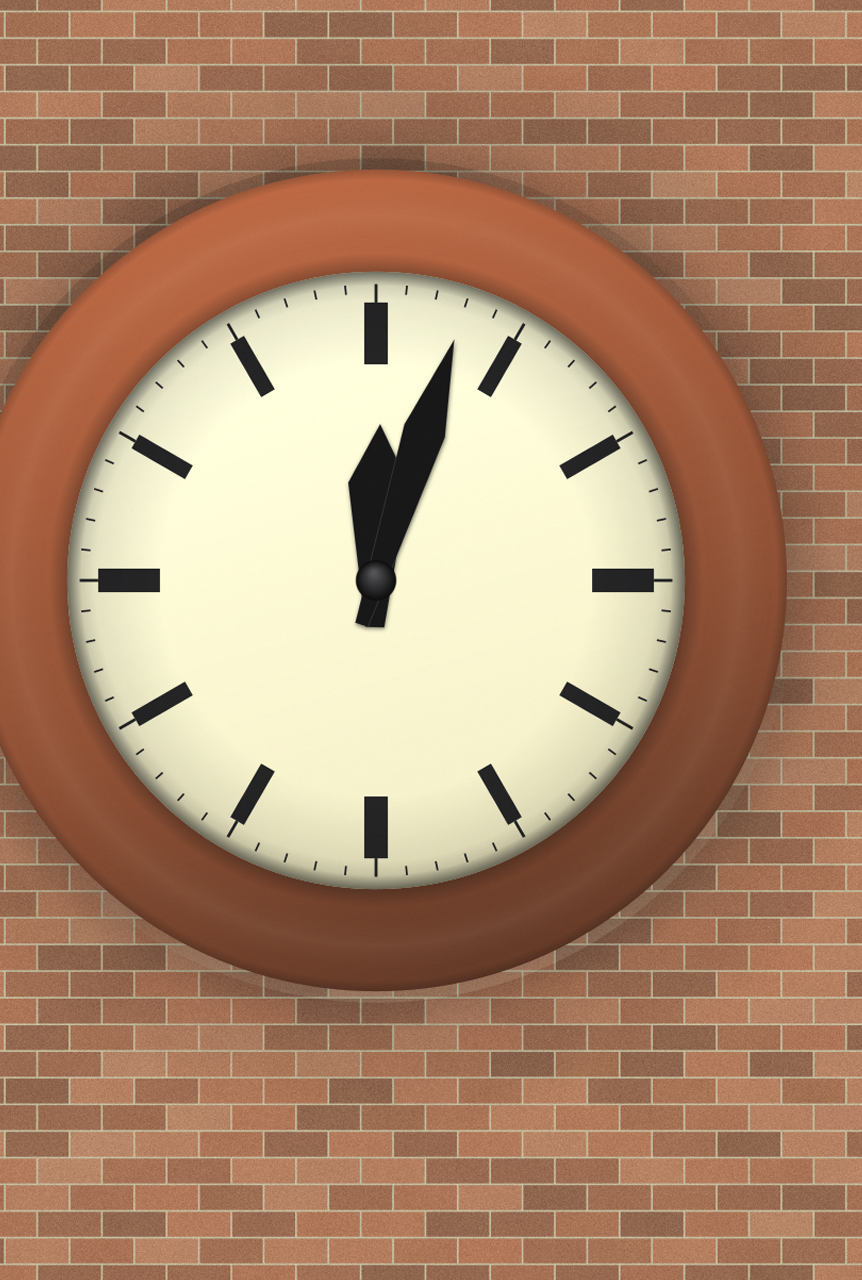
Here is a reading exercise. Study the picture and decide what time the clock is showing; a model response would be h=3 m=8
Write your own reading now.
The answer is h=12 m=3
